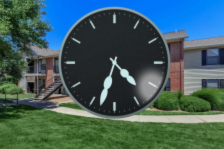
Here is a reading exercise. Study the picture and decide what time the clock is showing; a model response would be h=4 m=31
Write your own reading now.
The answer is h=4 m=33
